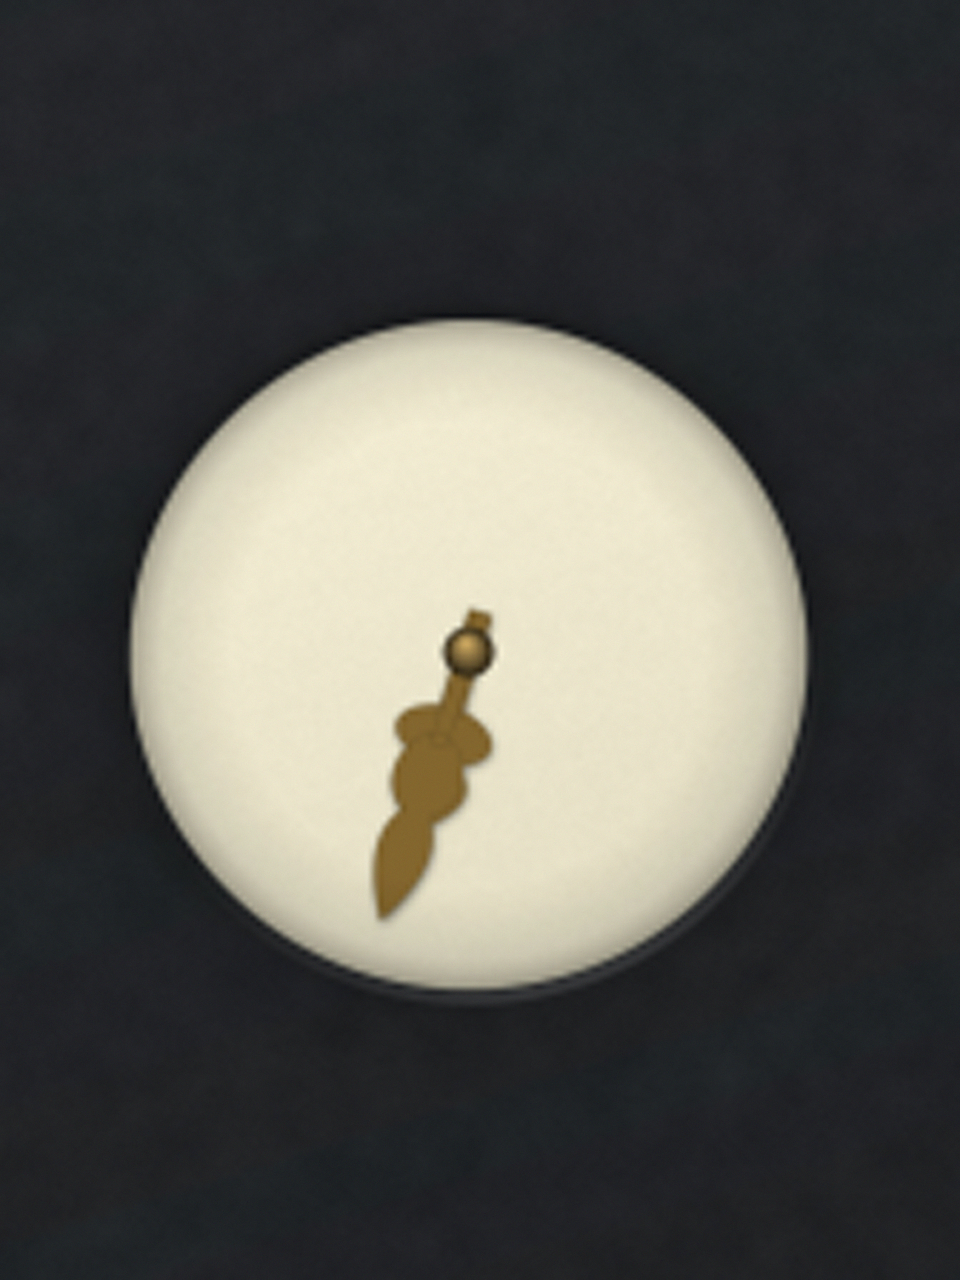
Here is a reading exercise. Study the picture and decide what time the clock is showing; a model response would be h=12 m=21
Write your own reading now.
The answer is h=6 m=33
